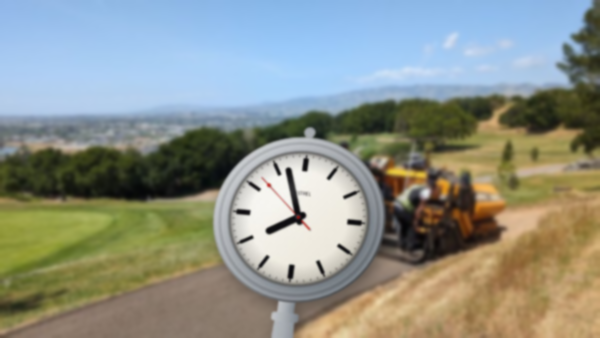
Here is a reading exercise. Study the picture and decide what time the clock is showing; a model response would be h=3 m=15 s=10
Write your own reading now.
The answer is h=7 m=56 s=52
